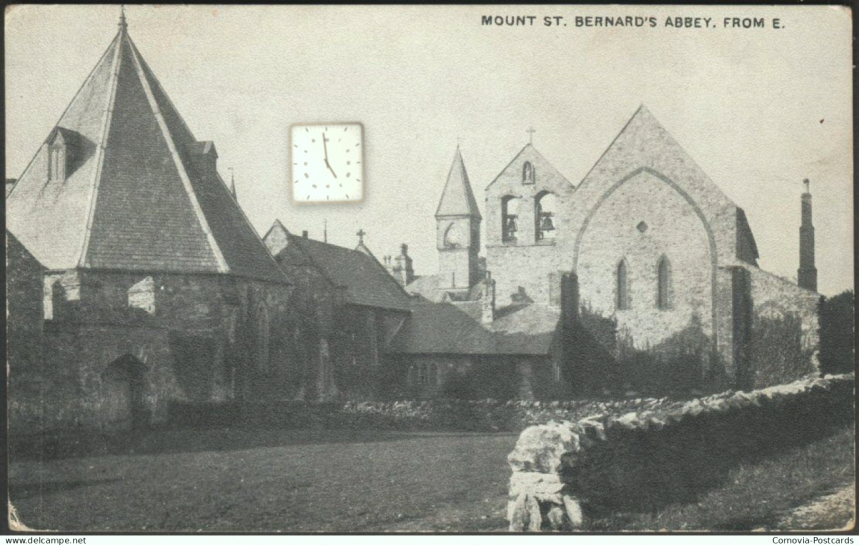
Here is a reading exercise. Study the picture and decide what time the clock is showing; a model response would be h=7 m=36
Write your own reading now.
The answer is h=4 m=59
